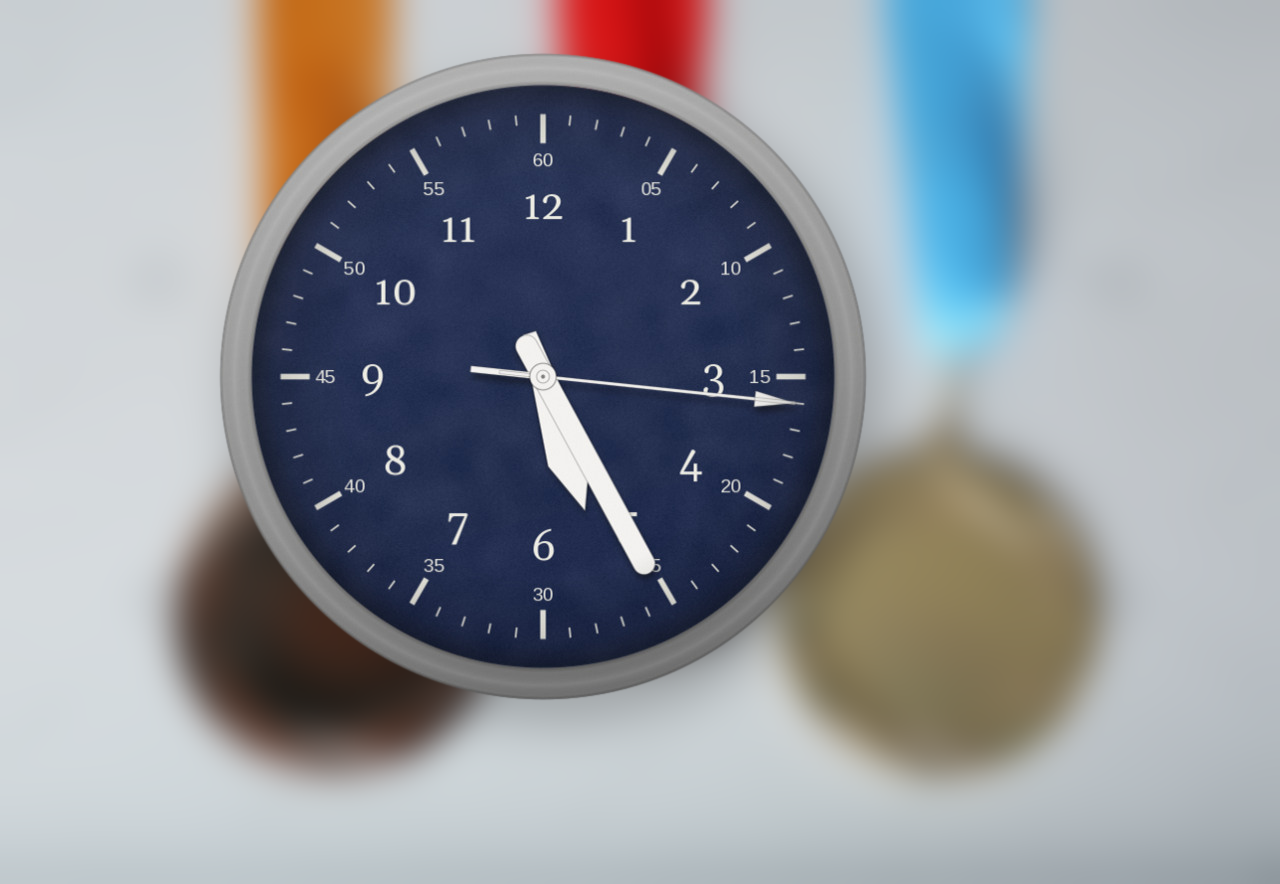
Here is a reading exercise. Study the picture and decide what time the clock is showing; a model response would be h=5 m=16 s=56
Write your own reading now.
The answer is h=5 m=25 s=16
